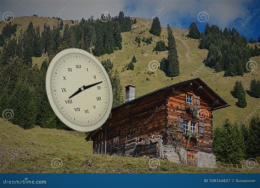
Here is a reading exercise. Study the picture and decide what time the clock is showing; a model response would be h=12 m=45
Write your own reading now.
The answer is h=8 m=13
